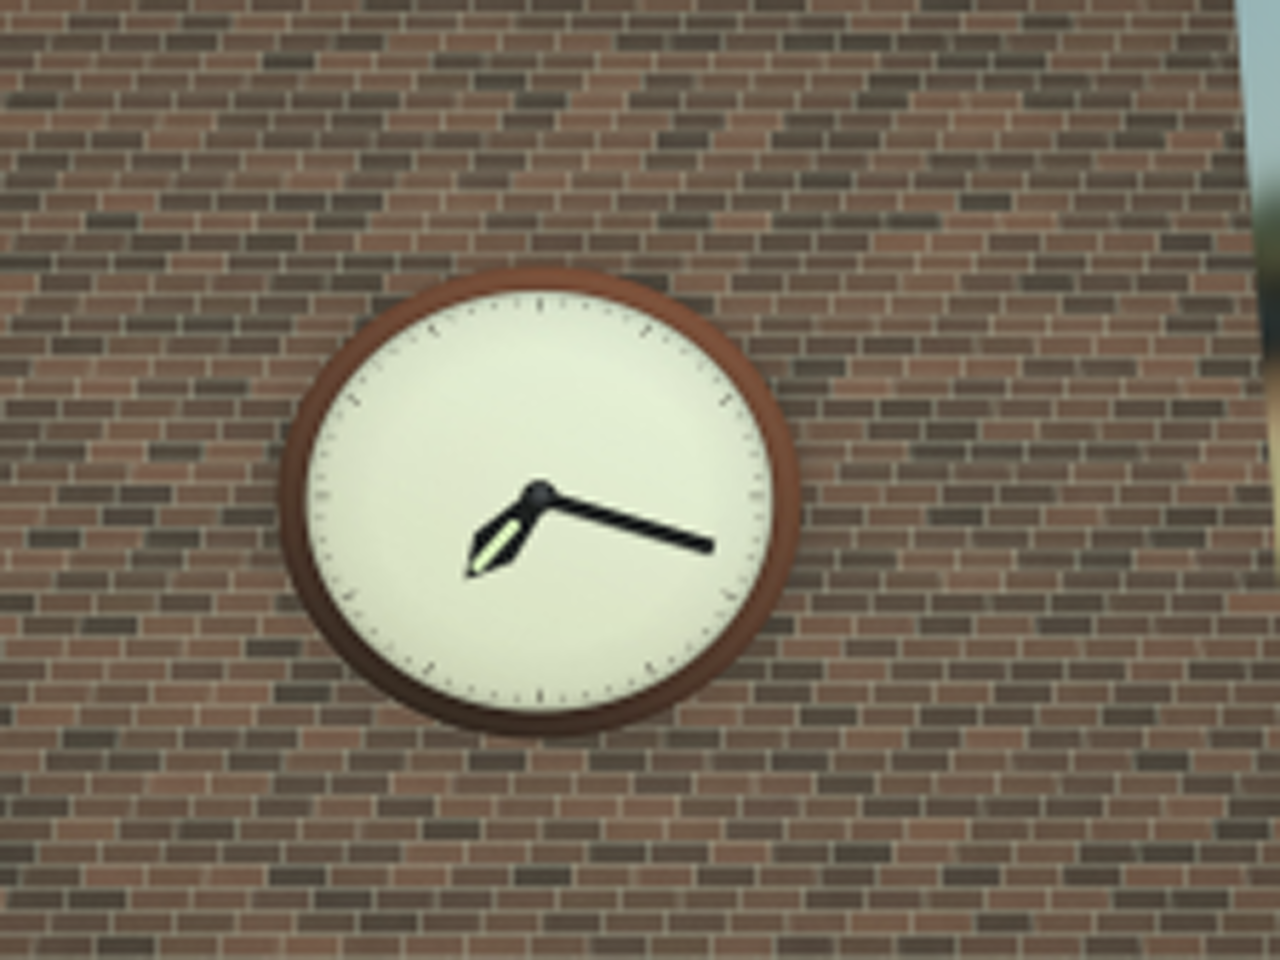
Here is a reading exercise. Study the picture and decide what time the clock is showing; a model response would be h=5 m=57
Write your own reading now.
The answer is h=7 m=18
